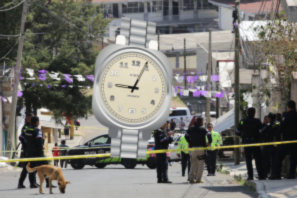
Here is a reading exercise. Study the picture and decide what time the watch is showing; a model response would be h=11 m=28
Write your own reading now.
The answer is h=9 m=4
